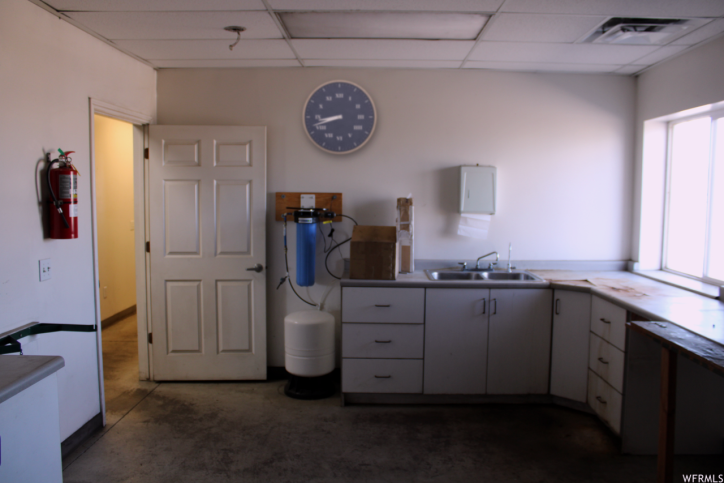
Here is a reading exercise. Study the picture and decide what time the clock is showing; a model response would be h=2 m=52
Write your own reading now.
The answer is h=8 m=42
